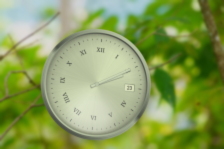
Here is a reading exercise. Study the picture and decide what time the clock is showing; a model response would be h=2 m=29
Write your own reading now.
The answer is h=2 m=10
